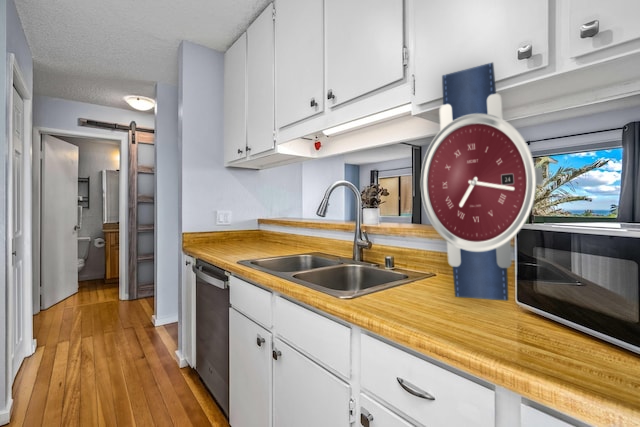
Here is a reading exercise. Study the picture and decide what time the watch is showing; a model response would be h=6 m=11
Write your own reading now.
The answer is h=7 m=17
